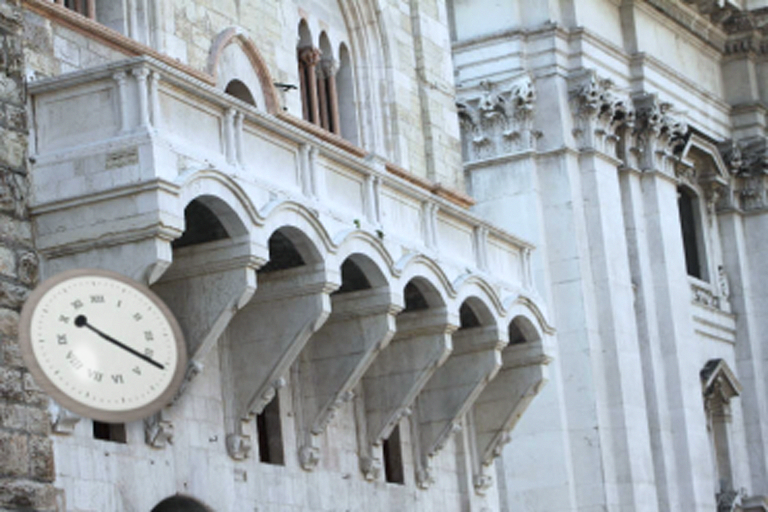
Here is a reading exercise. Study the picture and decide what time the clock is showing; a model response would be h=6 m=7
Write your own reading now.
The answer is h=10 m=21
